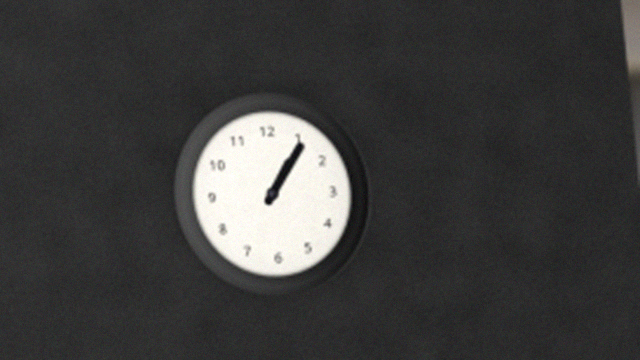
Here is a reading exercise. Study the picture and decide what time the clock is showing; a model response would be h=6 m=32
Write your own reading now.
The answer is h=1 m=6
